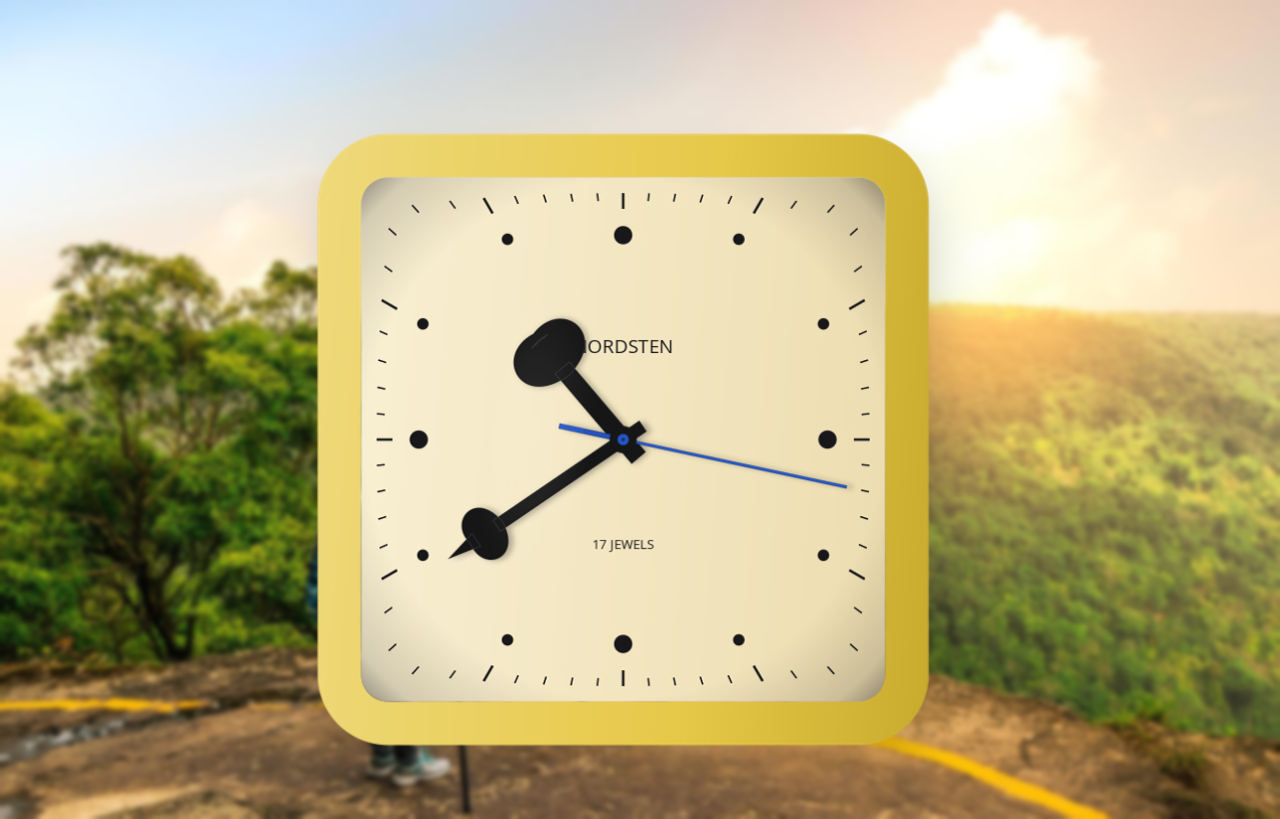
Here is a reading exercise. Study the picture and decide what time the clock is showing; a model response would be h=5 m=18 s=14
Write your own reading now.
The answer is h=10 m=39 s=17
